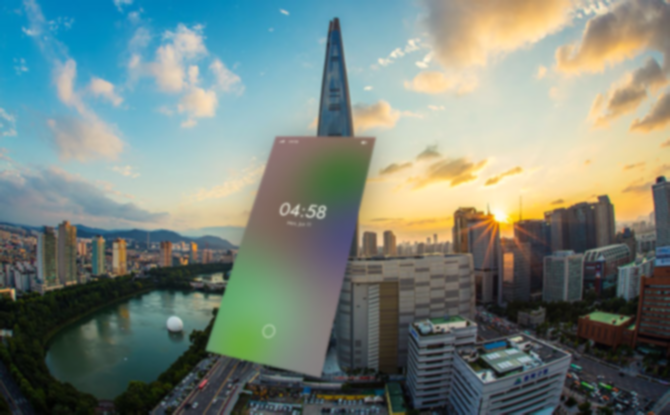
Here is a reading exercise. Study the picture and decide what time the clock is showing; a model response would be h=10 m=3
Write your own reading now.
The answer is h=4 m=58
